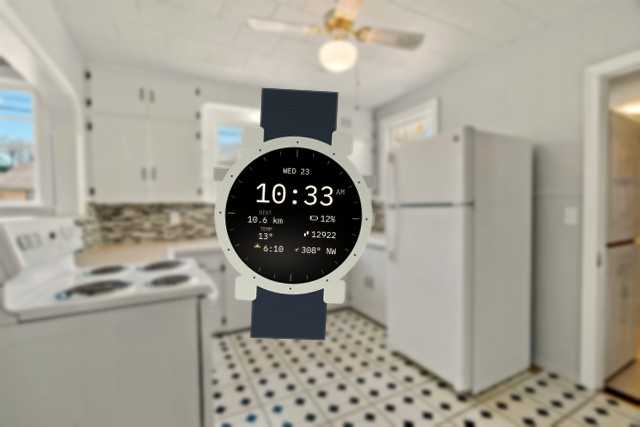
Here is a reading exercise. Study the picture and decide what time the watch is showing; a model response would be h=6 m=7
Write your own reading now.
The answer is h=10 m=33
